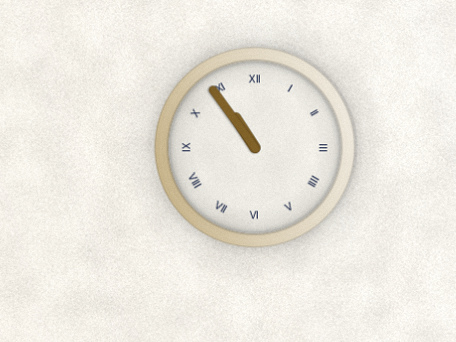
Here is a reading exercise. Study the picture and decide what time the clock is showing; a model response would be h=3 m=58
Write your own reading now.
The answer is h=10 m=54
